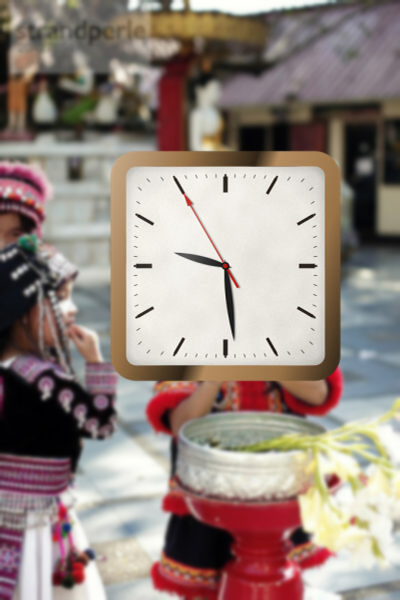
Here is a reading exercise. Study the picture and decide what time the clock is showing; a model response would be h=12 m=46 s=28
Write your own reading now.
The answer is h=9 m=28 s=55
